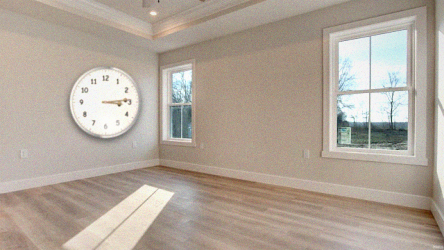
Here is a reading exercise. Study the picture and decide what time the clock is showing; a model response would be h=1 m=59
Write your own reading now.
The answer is h=3 m=14
